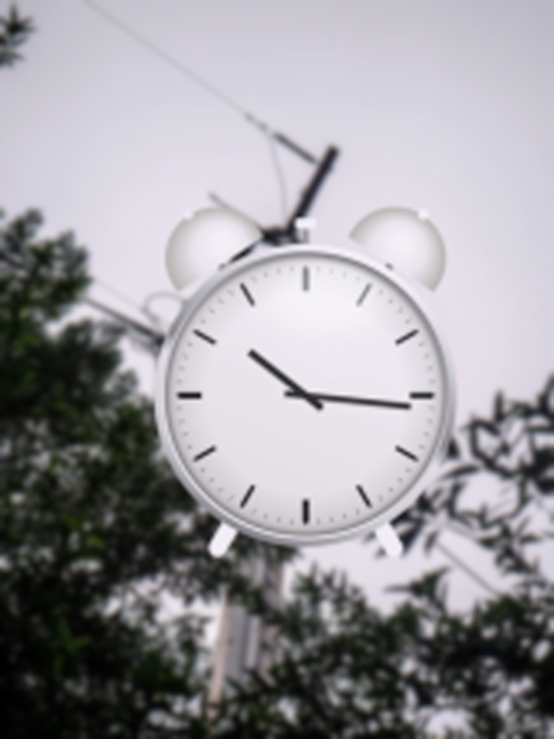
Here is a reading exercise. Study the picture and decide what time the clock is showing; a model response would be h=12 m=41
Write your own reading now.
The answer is h=10 m=16
